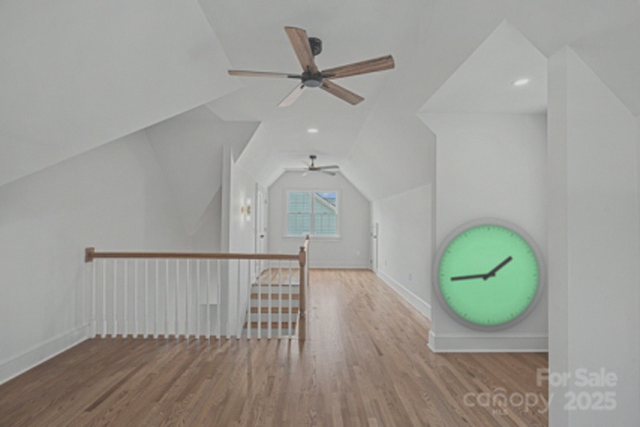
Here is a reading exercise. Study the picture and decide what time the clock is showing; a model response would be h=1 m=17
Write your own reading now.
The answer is h=1 m=44
